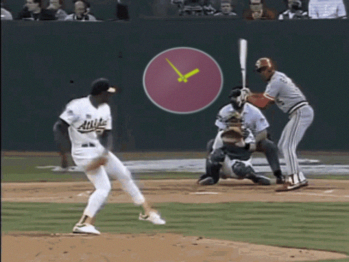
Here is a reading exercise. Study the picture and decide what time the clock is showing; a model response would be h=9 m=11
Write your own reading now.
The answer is h=1 m=54
